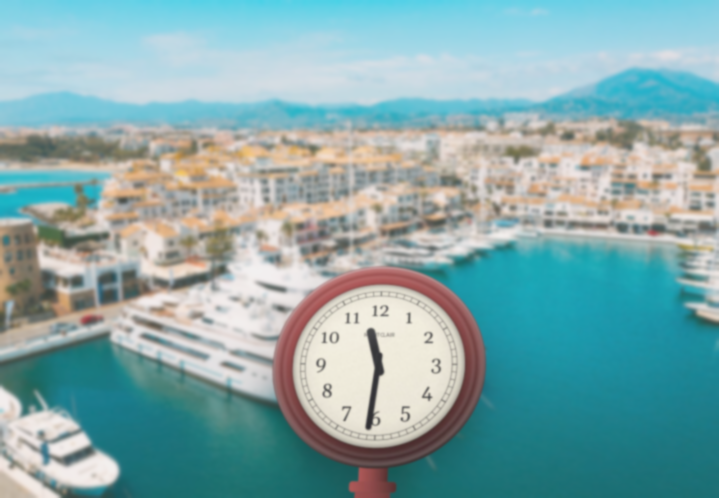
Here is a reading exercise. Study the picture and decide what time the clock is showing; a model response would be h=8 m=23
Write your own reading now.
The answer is h=11 m=31
